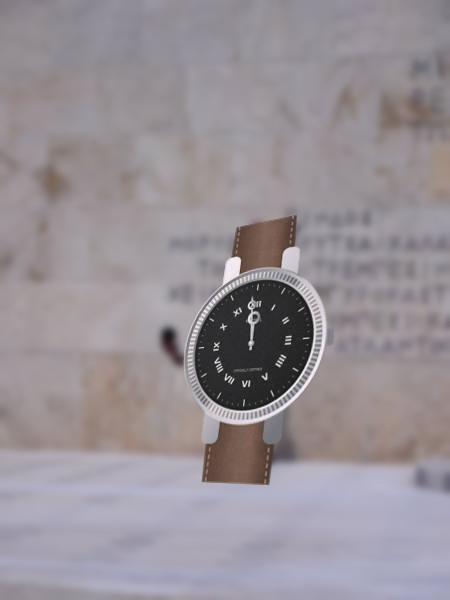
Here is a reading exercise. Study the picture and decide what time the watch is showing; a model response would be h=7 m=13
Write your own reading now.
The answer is h=11 m=59
